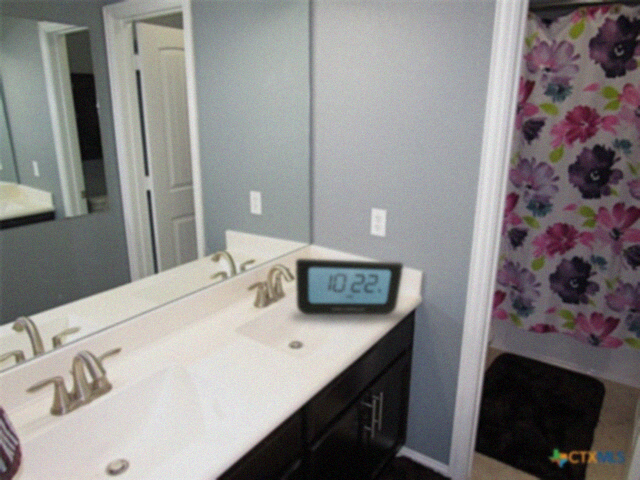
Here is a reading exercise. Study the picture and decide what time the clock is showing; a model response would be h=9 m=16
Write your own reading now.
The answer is h=10 m=22
